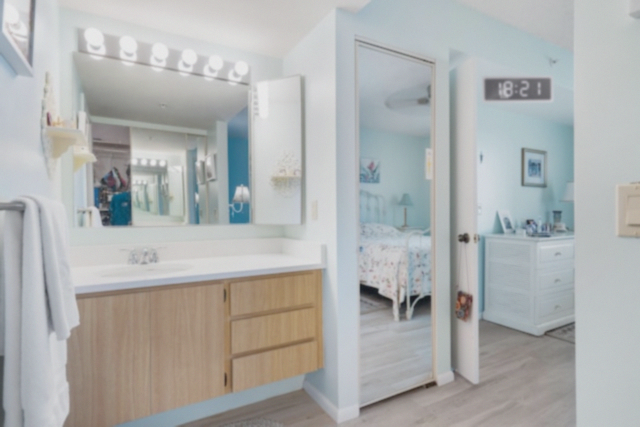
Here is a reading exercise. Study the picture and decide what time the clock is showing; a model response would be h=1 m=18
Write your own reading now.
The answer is h=18 m=21
